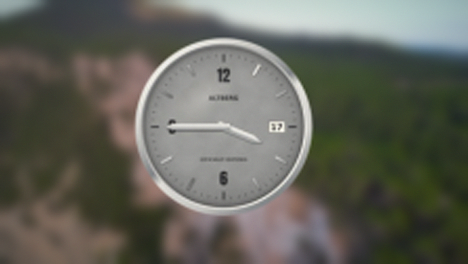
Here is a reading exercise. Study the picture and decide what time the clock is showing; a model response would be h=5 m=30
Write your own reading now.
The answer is h=3 m=45
